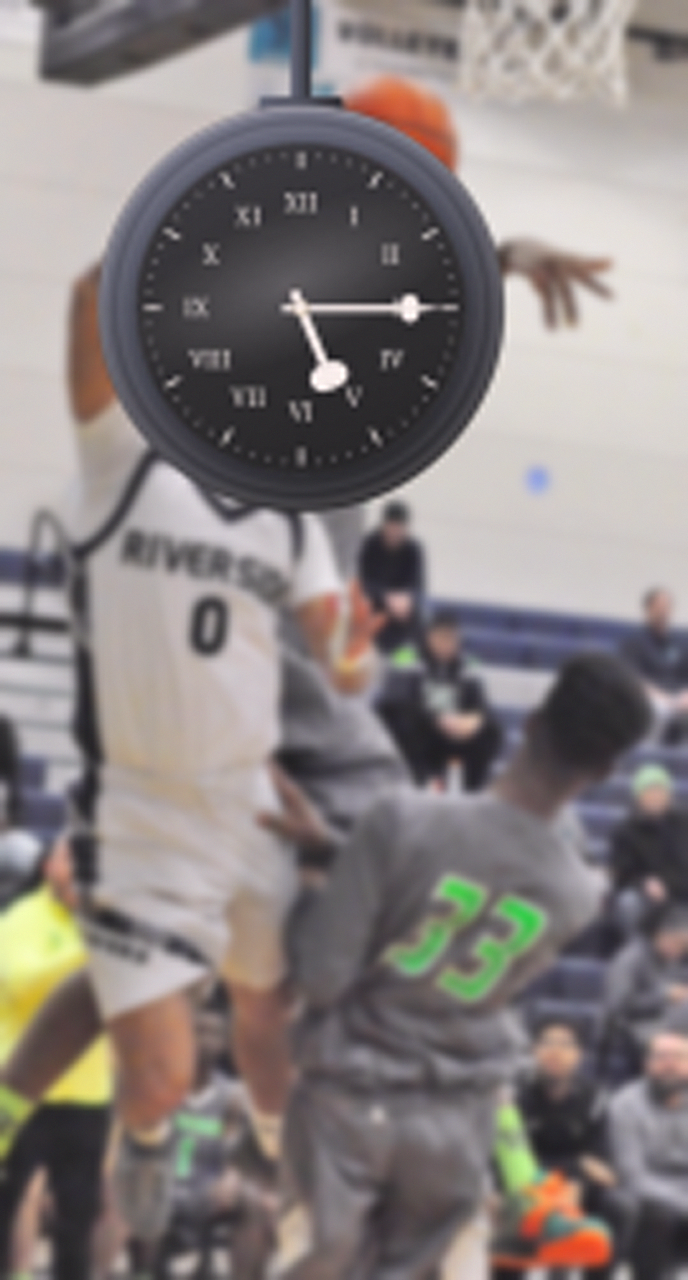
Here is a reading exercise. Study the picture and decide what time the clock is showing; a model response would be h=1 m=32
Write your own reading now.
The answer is h=5 m=15
